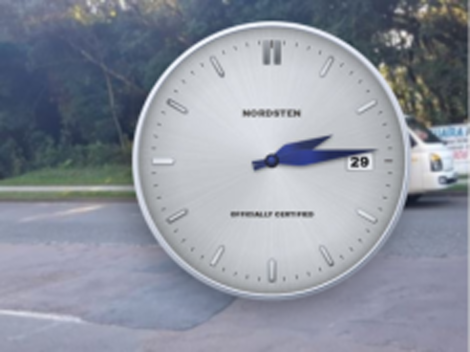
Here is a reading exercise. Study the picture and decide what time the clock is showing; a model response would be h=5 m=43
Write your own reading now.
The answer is h=2 m=14
